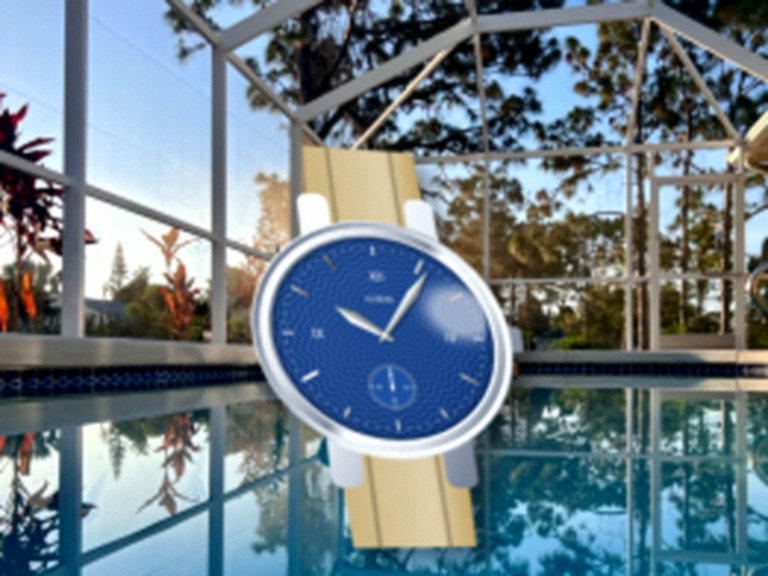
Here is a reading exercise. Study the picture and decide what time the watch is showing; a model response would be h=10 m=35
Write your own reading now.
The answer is h=10 m=6
